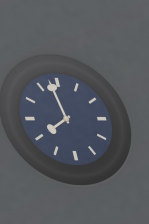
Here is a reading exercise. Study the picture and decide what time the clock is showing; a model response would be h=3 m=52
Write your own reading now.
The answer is h=7 m=58
